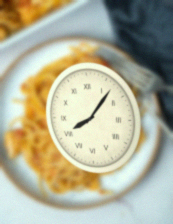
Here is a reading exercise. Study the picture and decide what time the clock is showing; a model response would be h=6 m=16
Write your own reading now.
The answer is h=8 m=7
